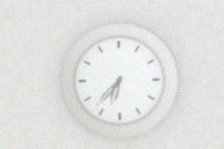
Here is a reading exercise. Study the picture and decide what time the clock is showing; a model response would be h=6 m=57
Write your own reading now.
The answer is h=6 m=37
